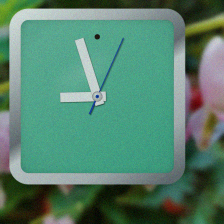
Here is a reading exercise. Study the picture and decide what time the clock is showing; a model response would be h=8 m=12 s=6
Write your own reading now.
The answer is h=8 m=57 s=4
